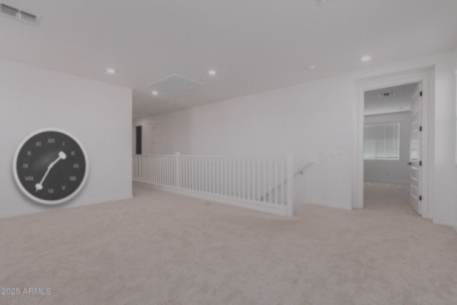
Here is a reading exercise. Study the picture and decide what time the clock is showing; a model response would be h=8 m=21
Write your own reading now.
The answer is h=1 m=35
